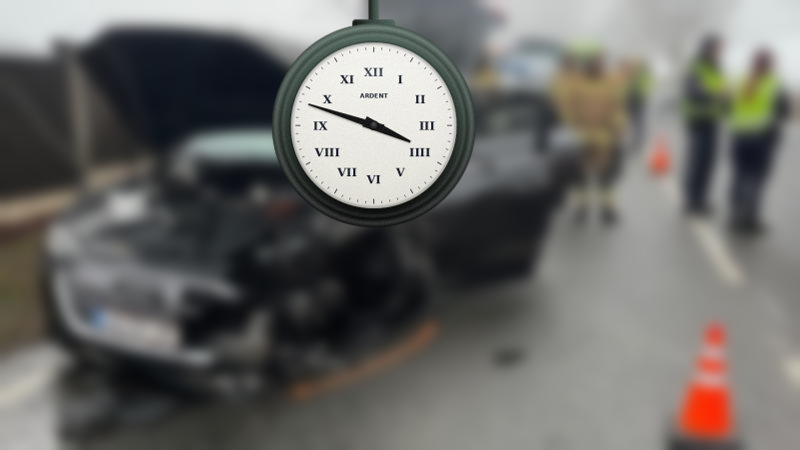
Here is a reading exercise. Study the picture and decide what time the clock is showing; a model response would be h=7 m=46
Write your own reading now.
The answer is h=3 m=48
